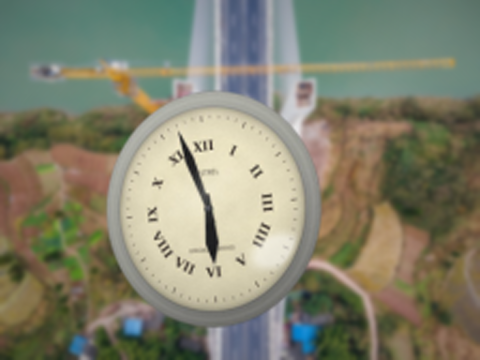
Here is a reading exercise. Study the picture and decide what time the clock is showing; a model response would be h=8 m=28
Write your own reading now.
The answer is h=5 m=57
